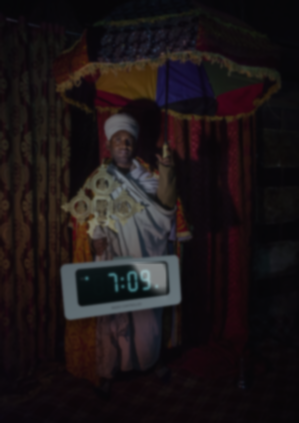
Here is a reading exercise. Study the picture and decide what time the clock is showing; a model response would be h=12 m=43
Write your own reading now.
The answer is h=7 m=9
